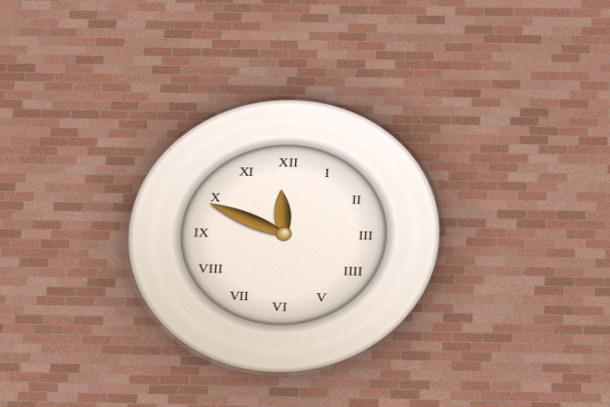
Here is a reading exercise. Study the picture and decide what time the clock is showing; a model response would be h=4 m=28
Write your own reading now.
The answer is h=11 m=49
